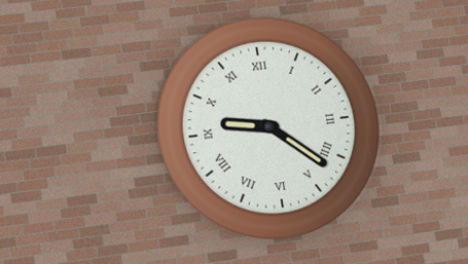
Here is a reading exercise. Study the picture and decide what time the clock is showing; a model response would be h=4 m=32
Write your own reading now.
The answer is h=9 m=22
